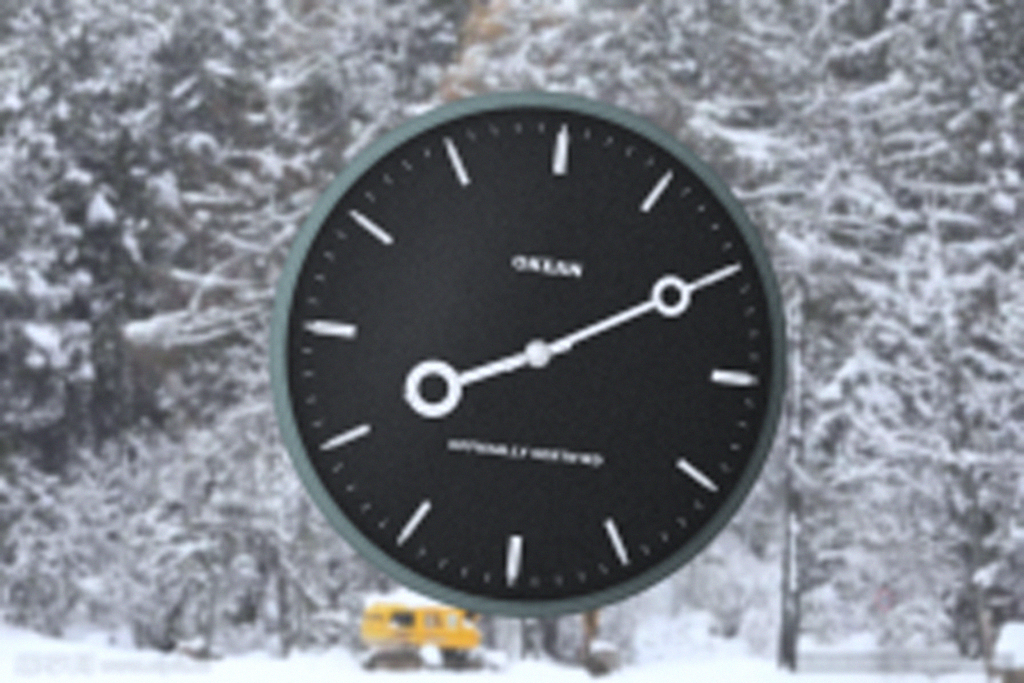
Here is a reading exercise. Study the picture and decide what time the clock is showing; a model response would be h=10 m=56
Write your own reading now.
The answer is h=8 m=10
